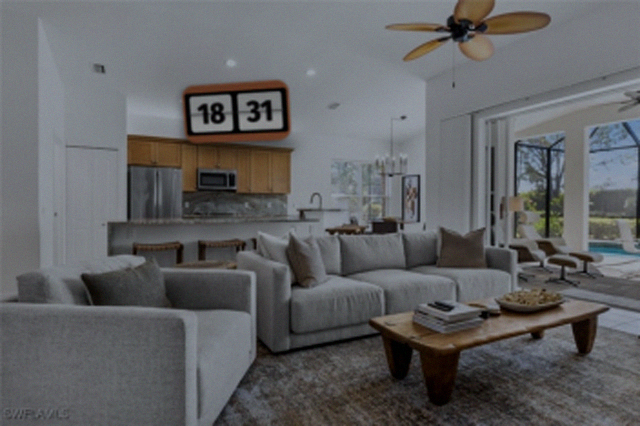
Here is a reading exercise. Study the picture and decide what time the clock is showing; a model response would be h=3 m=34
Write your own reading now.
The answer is h=18 m=31
